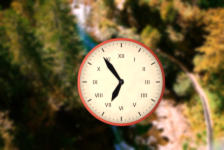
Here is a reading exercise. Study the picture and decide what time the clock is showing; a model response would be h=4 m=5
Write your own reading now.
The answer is h=6 m=54
